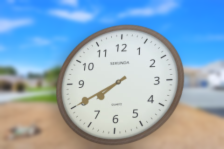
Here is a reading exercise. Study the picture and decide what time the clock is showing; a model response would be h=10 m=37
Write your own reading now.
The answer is h=7 m=40
